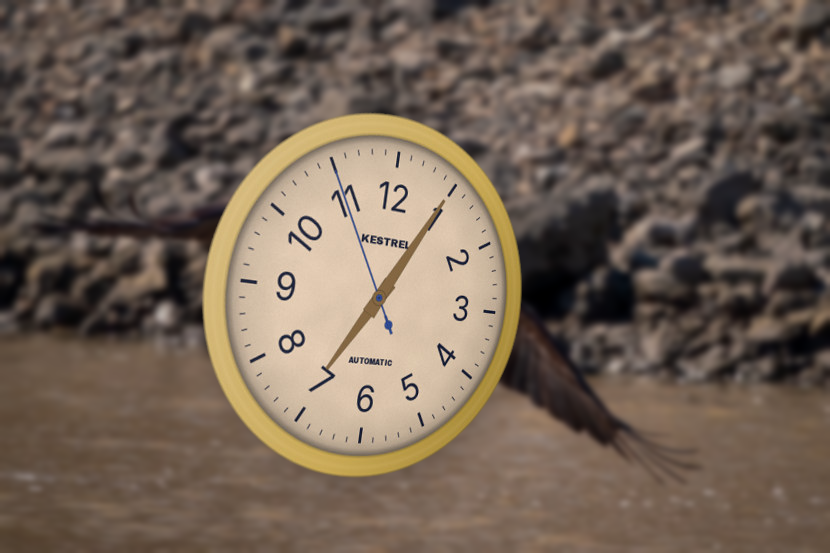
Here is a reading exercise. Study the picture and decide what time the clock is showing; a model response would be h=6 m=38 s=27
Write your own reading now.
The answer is h=7 m=4 s=55
